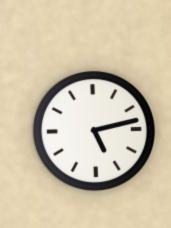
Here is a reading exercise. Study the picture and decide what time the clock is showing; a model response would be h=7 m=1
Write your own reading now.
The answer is h=5 m=13
